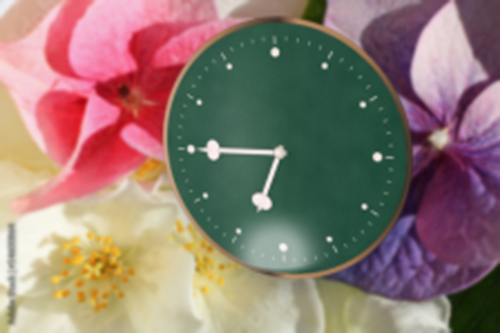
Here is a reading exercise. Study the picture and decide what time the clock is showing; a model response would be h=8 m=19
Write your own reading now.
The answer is h=6 m=45
